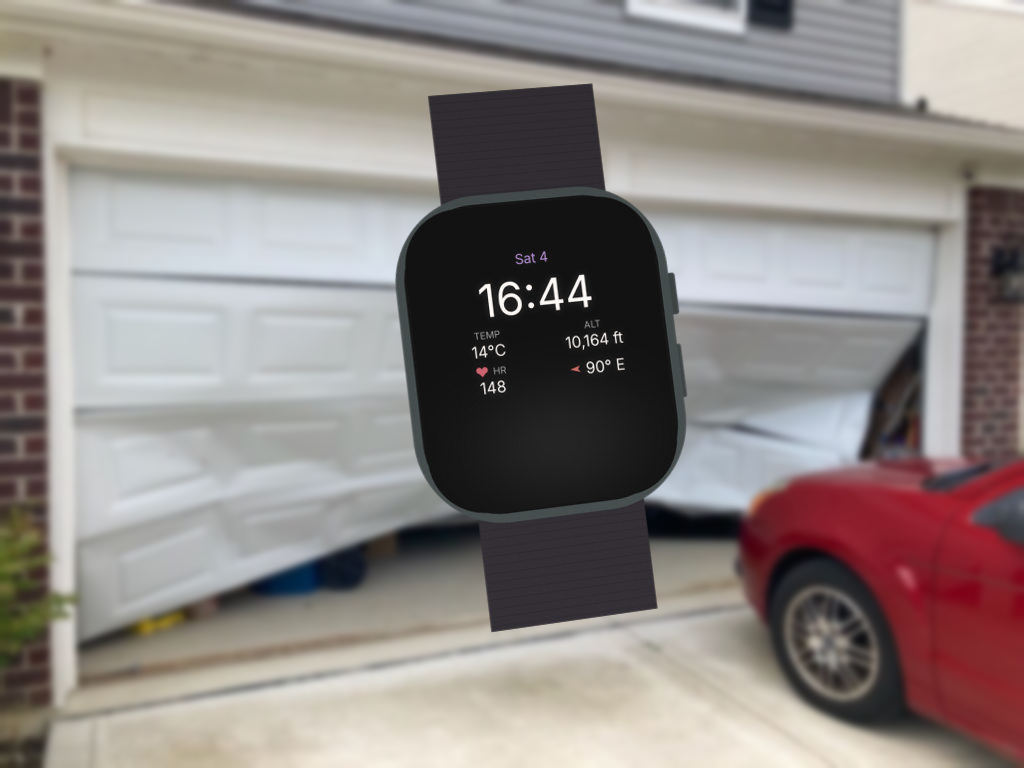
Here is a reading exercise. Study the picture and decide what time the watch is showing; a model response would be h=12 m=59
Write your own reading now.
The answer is h=16 m=44
